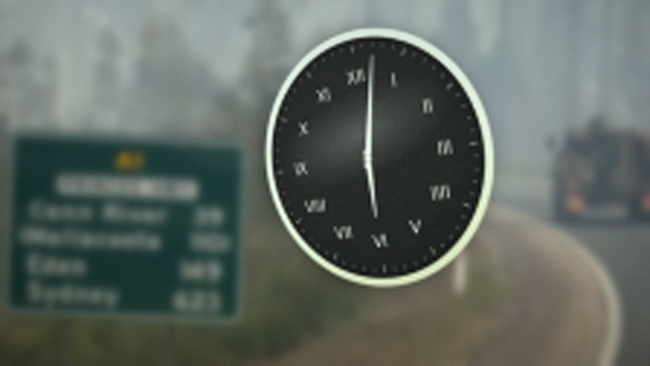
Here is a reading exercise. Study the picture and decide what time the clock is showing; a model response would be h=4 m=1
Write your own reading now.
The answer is h=6 m=2
